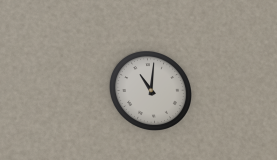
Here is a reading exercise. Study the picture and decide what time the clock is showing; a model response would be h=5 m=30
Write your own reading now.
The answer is h=11 m=2
